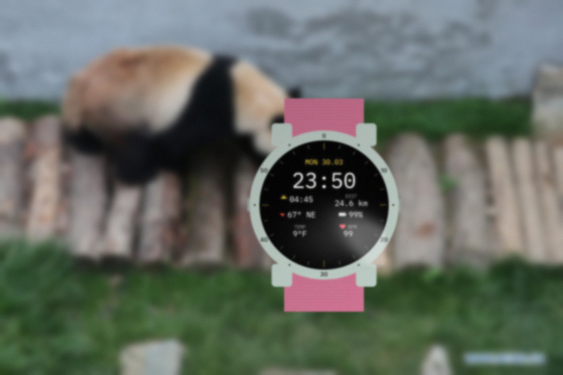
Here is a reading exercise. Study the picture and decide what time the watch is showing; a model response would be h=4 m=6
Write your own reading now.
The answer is h=23 m=50
